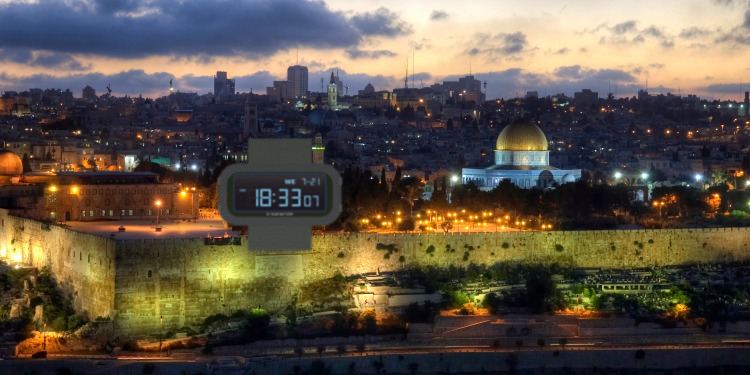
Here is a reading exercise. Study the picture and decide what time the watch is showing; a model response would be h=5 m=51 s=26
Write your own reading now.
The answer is h=18 m=33 s=7
